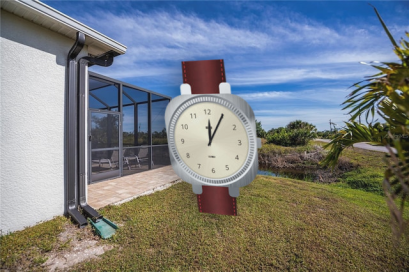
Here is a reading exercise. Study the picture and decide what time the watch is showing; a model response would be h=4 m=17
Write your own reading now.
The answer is h=12 m=5
